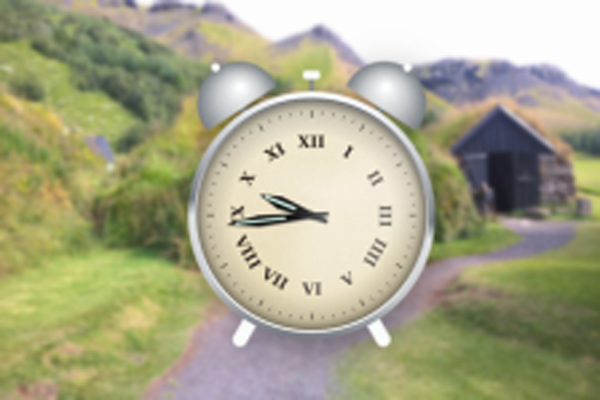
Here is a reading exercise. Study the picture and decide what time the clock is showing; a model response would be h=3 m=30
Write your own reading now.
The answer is h=9 m=44
